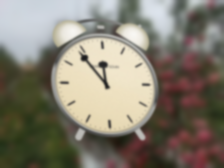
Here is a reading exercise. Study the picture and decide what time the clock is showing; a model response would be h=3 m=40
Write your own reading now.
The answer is h=11 m=54
